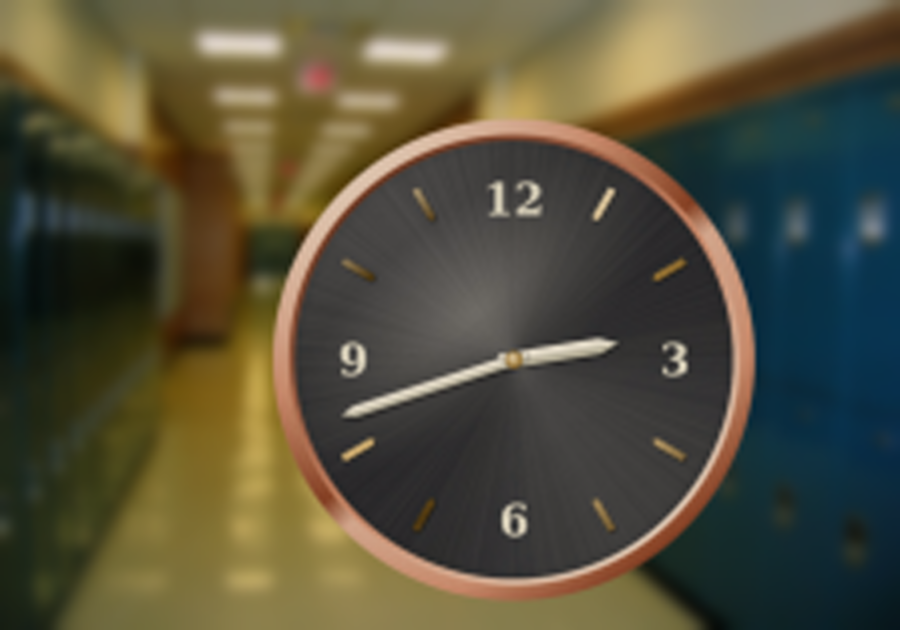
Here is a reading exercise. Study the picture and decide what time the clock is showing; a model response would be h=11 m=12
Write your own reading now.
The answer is h=2 m=42
